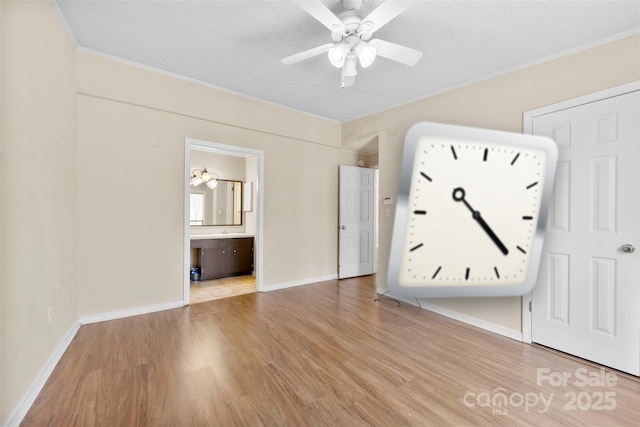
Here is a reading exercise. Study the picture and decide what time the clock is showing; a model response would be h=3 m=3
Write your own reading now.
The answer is h=10 m=22
